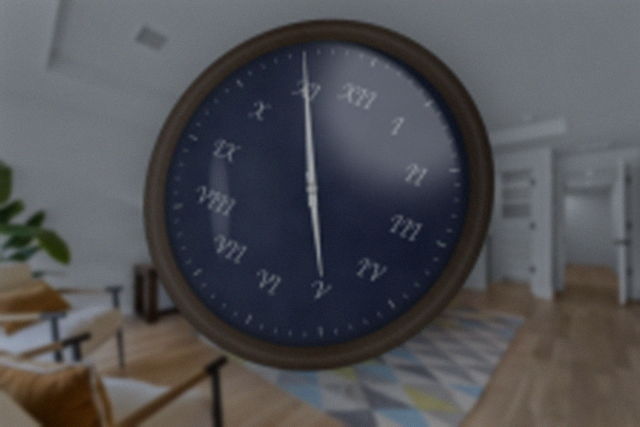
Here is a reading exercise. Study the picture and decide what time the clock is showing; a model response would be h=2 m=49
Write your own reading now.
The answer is h=4 m=55
